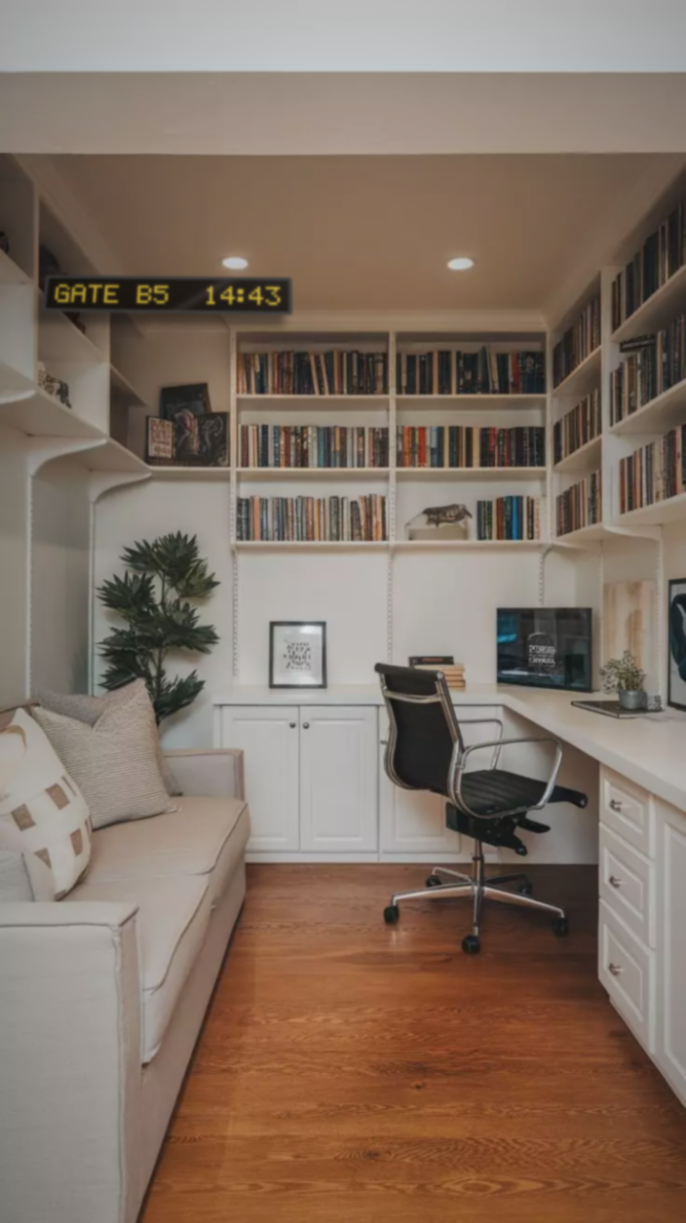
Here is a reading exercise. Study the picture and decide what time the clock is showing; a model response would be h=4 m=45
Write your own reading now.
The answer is h=14 m=43
